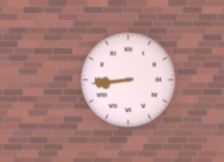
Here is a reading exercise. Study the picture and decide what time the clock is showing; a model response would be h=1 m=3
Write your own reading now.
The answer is h=8 m=44
